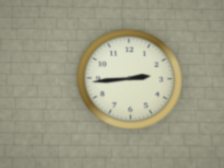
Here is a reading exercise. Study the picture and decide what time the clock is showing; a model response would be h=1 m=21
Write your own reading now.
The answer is h=2 m=44
